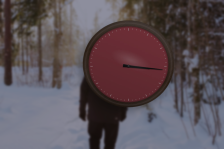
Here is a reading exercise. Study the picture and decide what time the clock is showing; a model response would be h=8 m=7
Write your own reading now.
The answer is h=3 m=16
